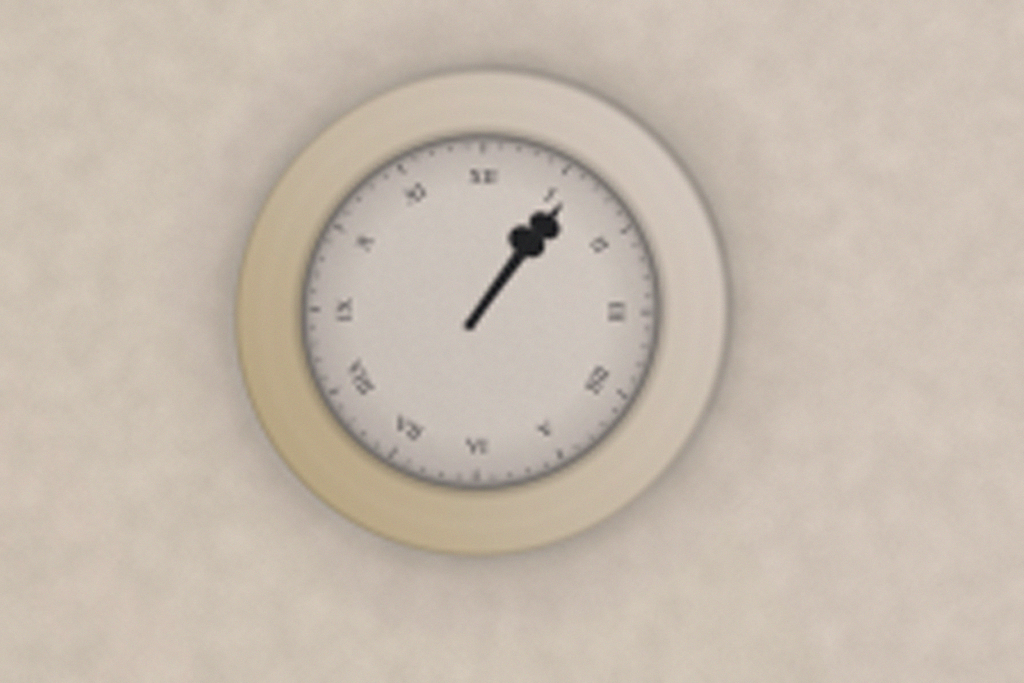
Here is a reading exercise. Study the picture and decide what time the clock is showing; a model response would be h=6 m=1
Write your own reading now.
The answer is h=1 m=6
